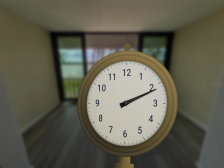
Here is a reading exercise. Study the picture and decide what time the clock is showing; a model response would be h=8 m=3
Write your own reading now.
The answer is h=2 m=11
